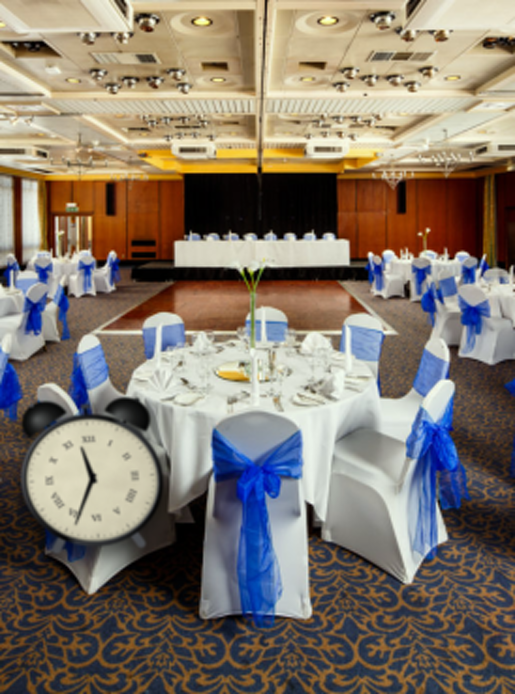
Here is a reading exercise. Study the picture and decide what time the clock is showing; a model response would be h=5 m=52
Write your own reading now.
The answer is h=11 m=34
